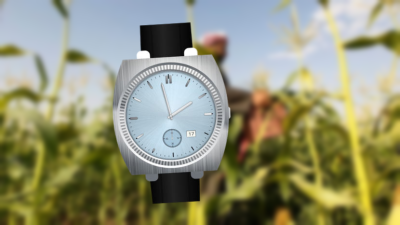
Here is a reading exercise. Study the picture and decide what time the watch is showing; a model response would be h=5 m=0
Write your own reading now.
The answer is h=1 m=58
